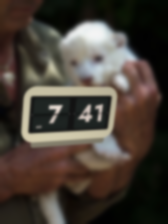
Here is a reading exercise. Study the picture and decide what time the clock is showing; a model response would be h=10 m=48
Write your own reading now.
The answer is h=7 m=41
